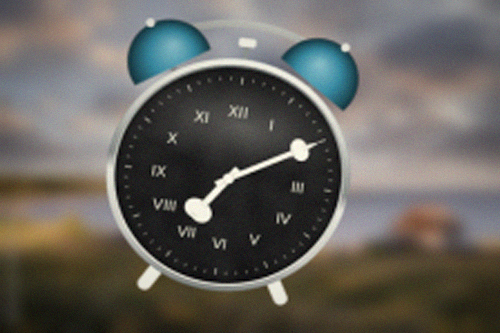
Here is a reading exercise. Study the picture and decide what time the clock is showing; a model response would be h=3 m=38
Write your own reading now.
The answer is h=7 m=10
